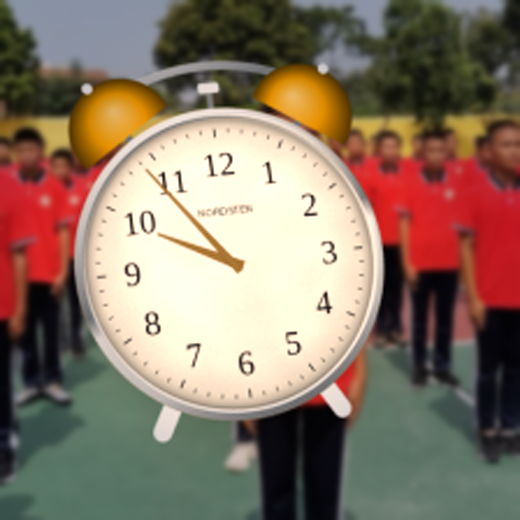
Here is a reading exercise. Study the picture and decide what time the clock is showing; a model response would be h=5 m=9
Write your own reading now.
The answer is h=9 m=54
